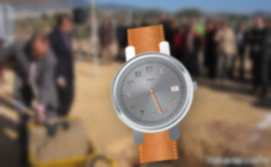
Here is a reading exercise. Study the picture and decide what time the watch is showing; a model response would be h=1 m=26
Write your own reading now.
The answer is h=5 m=27
